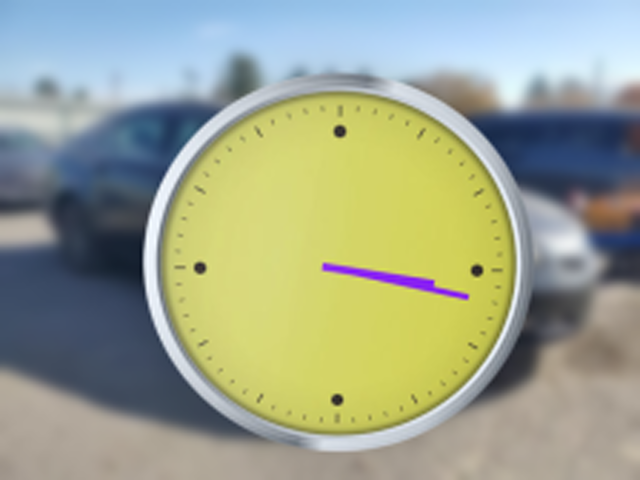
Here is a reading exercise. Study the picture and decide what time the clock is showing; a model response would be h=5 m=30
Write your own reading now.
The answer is h=3 m=17
